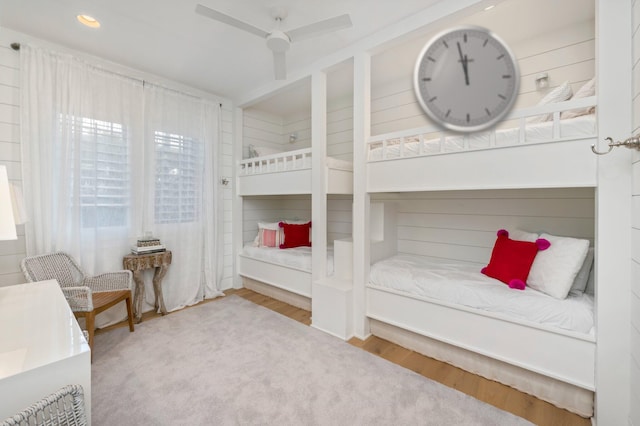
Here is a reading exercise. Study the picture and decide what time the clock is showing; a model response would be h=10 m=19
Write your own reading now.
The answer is h=11 m=58
